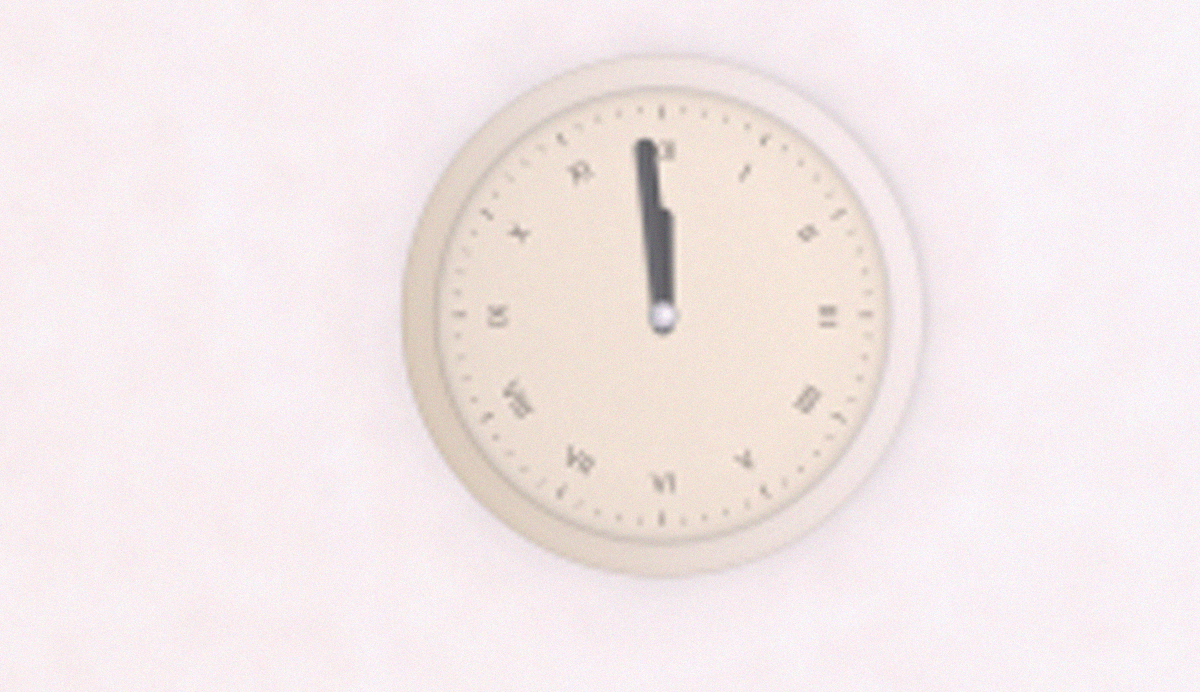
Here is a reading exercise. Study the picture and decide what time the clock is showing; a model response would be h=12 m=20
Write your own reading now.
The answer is h=11 m=59
